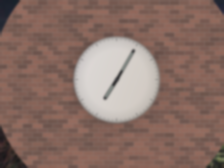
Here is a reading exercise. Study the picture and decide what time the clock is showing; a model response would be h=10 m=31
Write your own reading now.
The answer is h=7 m=5
